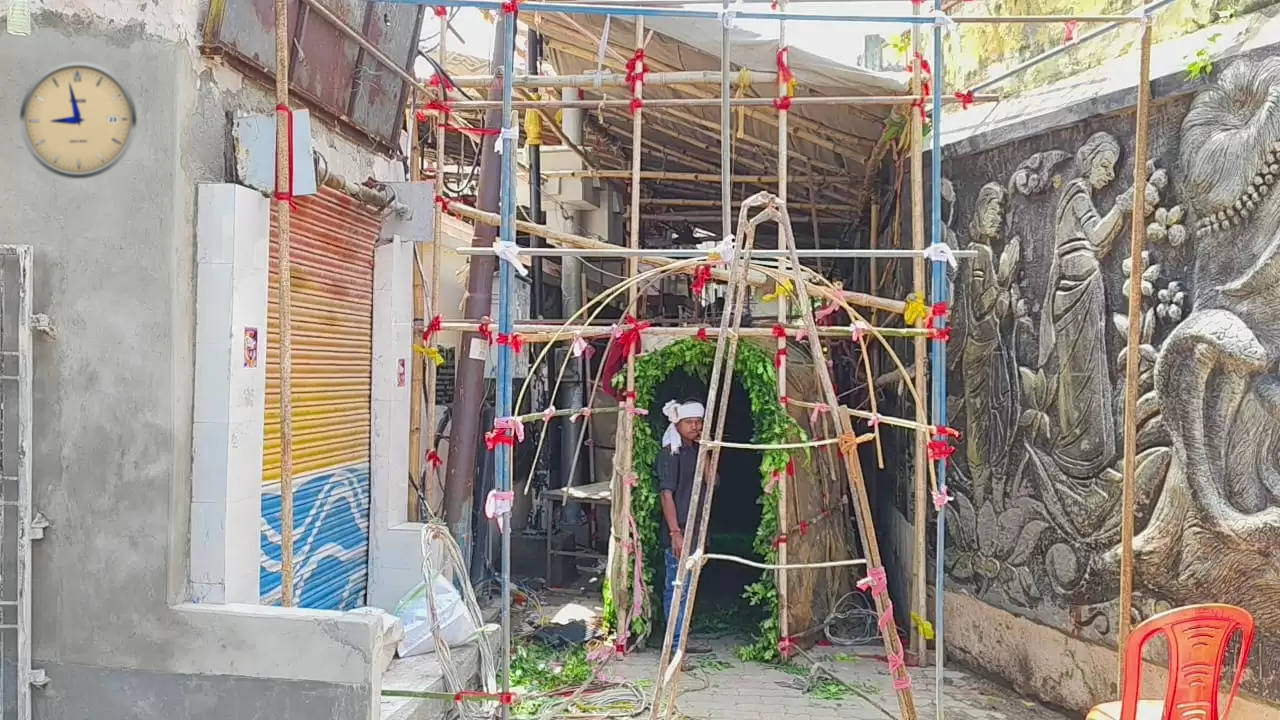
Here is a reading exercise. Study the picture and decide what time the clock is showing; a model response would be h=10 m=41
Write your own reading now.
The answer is h=8 m=58
